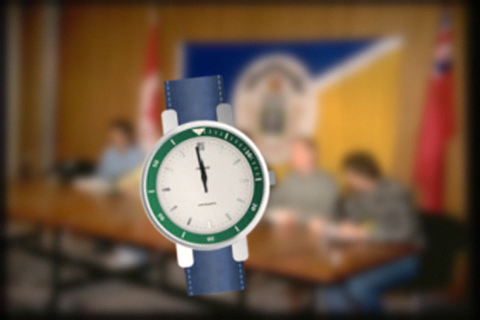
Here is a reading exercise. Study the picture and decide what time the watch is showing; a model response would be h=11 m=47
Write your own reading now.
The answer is h=11 m=59
